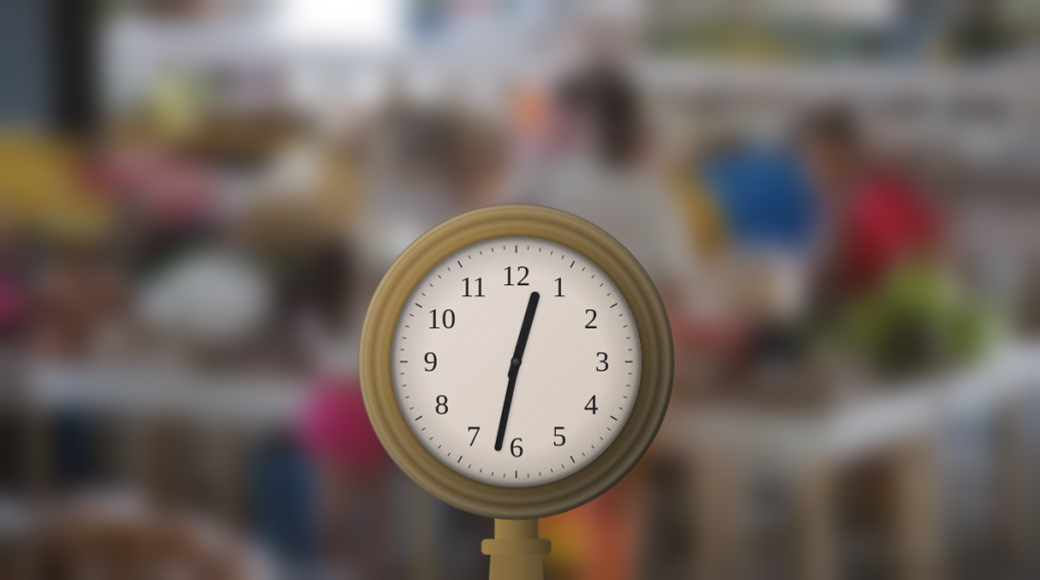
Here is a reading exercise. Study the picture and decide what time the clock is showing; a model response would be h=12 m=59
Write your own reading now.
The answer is h=12 m=32
